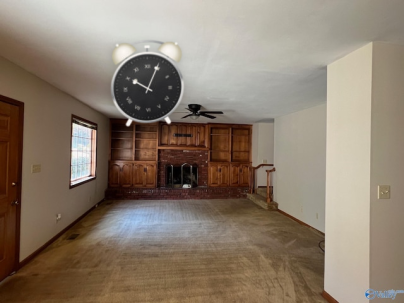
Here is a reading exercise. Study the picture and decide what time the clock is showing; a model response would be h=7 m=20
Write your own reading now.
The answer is h=10 m=4
